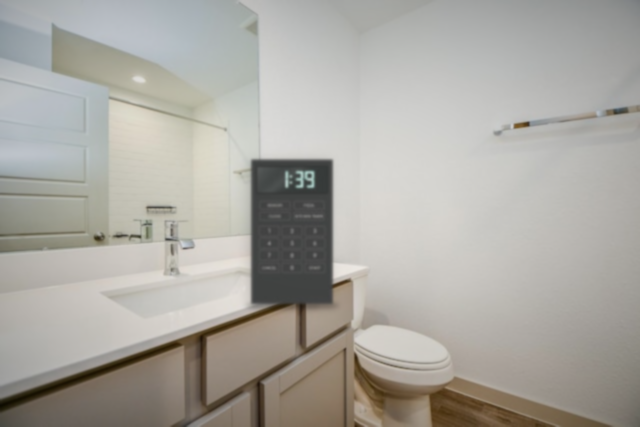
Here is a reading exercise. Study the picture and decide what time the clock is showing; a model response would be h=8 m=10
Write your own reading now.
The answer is h=1 m=39
